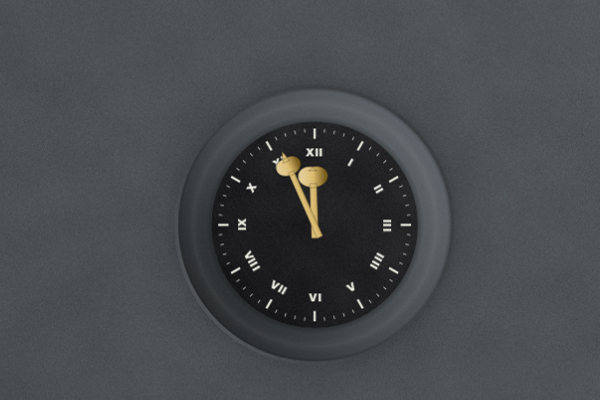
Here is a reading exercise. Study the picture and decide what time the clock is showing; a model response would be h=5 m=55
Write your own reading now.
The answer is h=11 m=56
